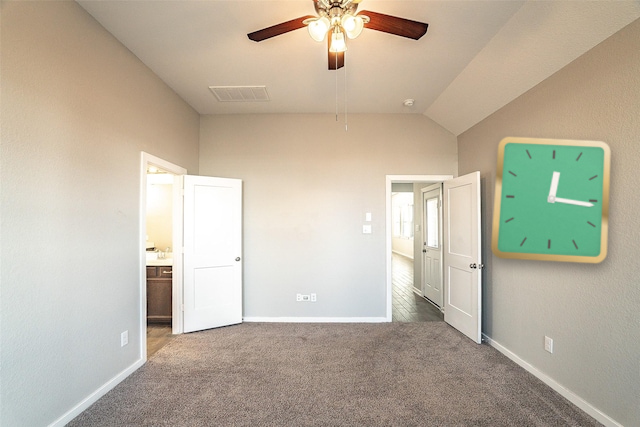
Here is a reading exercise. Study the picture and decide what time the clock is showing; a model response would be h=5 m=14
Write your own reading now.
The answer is h=12 m=16
